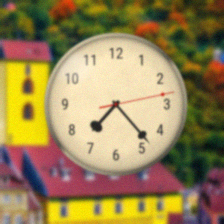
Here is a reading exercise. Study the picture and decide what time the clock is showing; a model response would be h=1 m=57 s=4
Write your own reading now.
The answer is h=7 m=23 s=13
